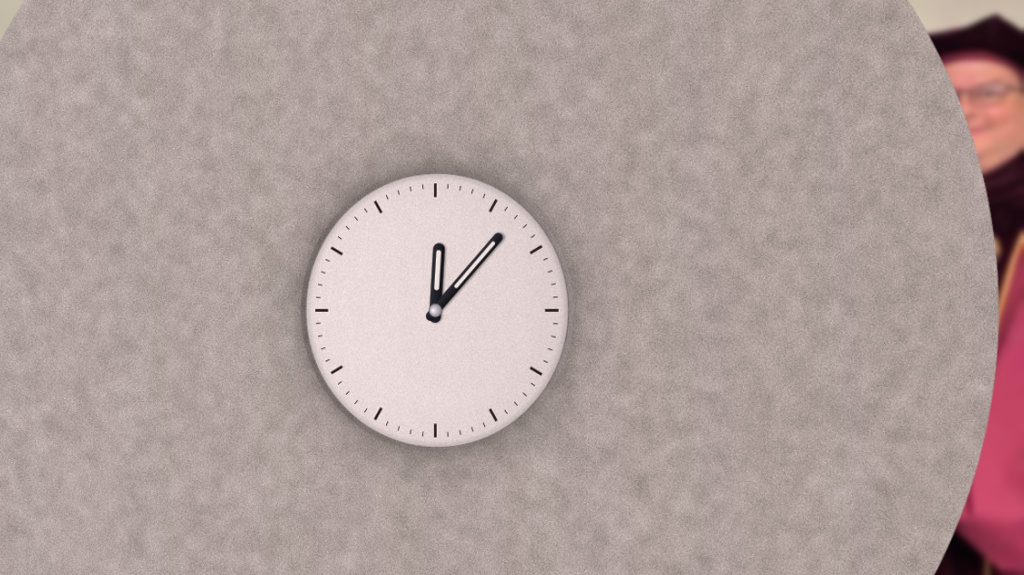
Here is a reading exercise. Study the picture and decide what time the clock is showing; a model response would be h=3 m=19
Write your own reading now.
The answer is h=12 m=7
